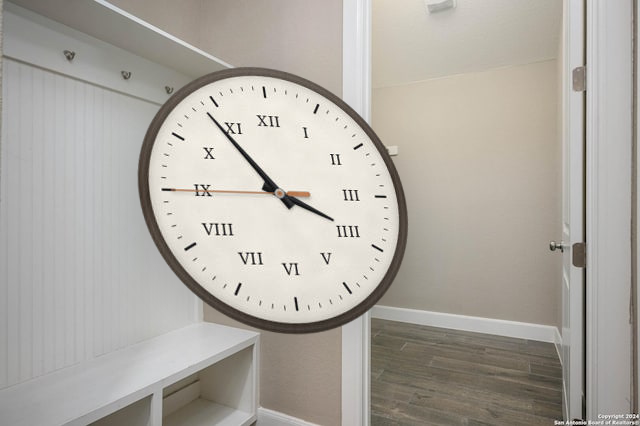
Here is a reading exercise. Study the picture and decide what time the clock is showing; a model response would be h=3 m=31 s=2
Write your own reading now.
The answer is h=3 m=53 s=45
